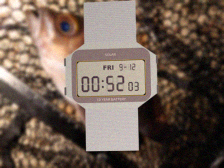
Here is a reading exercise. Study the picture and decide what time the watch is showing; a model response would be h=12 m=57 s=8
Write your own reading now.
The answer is h=0 m=52 s=3
